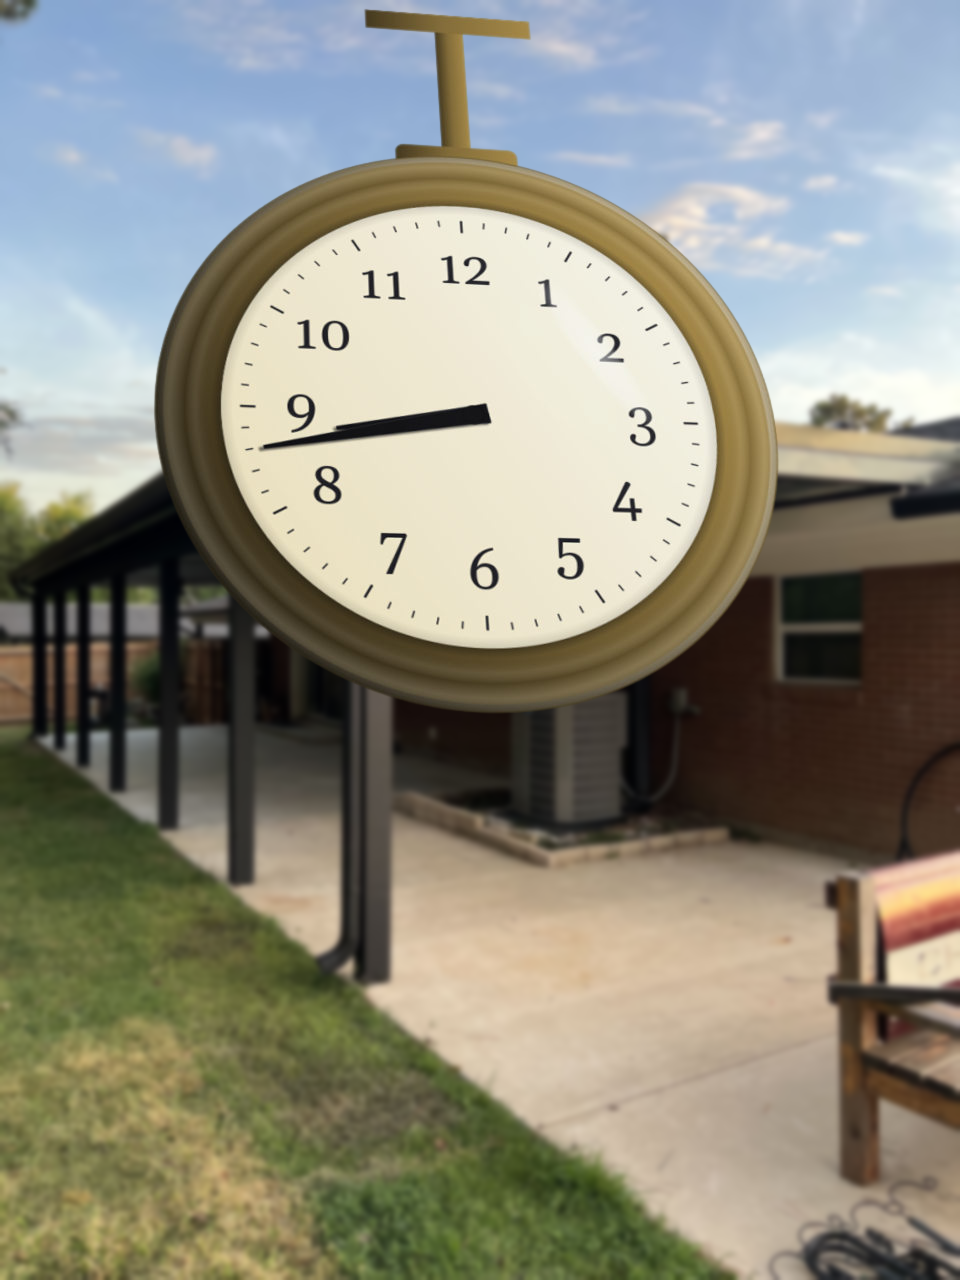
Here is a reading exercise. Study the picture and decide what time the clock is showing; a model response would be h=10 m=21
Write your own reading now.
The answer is h=8 m=43
